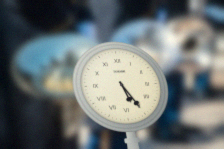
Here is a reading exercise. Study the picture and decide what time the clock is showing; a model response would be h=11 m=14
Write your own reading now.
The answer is h=5 m=25
